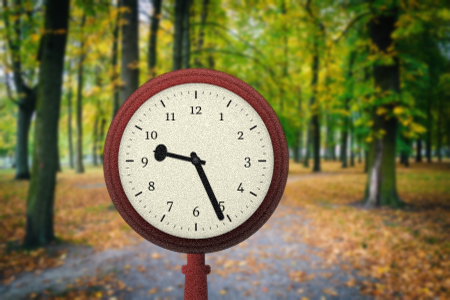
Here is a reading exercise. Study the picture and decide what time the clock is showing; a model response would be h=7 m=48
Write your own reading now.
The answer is h=9 m=26
